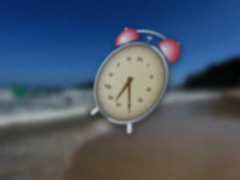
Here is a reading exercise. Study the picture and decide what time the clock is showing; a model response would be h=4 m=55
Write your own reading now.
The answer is h=6 m=25
